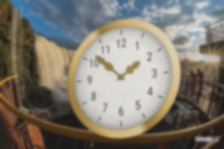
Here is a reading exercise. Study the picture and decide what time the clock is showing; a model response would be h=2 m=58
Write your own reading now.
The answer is h=1 m=52
